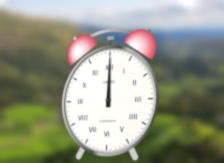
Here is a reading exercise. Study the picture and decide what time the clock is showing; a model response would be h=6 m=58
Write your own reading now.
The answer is h=12 m=0
